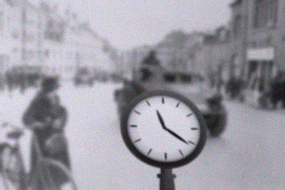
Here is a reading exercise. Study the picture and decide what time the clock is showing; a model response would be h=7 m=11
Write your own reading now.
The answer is h=11 m=21
